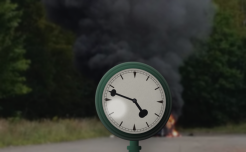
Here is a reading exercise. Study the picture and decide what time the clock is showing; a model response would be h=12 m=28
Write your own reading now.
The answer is h=4 m=48
